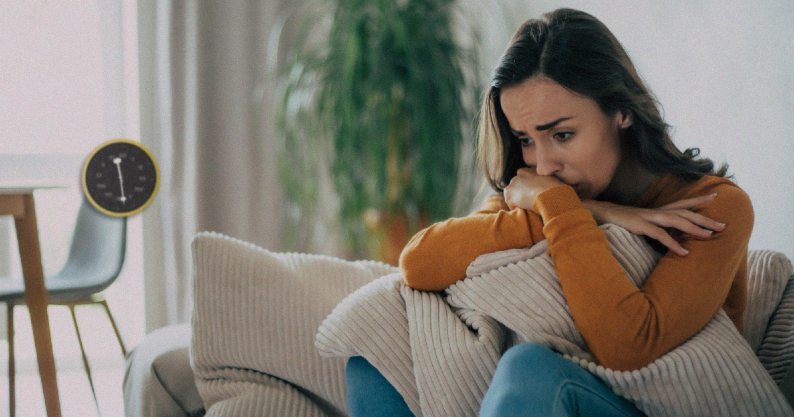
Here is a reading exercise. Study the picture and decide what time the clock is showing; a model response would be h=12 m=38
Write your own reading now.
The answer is h=11 m=28
